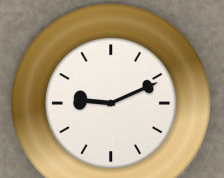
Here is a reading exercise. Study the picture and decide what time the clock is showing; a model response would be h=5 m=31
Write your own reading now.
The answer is h=9 m=11
